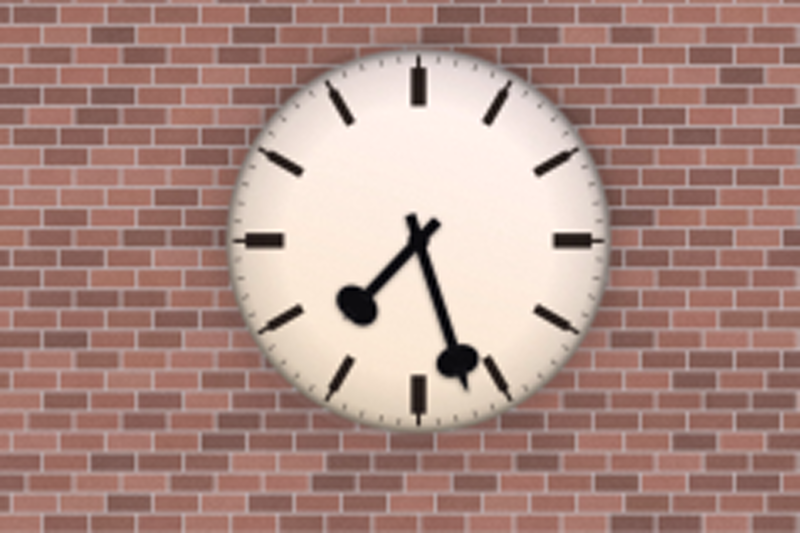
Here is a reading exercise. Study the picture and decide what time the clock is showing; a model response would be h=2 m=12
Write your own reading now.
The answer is h=7 m=27
